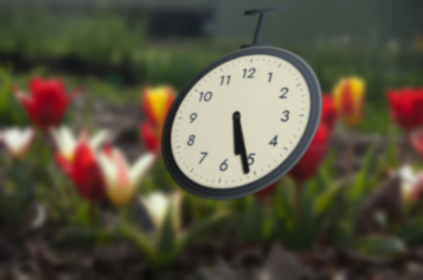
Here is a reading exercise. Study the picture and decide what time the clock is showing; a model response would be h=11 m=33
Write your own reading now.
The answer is h=5 m=26
